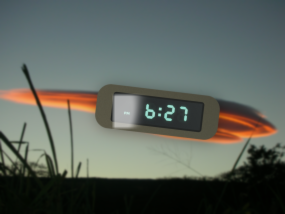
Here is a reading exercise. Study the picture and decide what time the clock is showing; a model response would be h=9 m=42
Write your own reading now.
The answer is h=6 m=27
